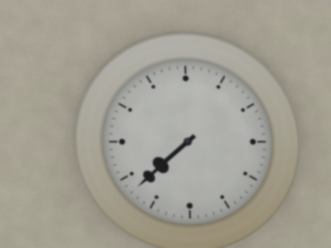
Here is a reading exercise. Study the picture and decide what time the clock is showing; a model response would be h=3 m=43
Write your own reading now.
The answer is h=7 m=38
